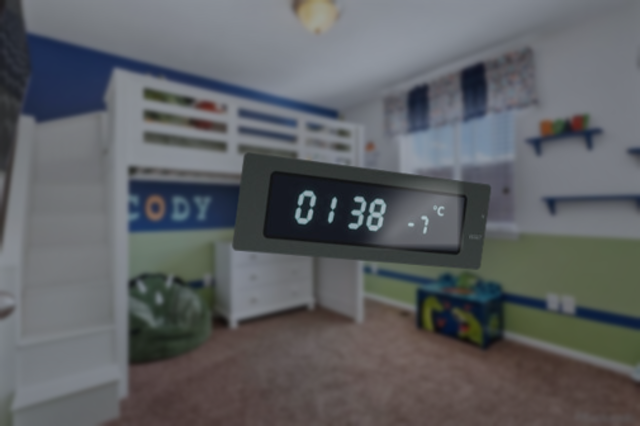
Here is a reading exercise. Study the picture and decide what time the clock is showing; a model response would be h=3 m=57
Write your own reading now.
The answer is h=1 m=38
